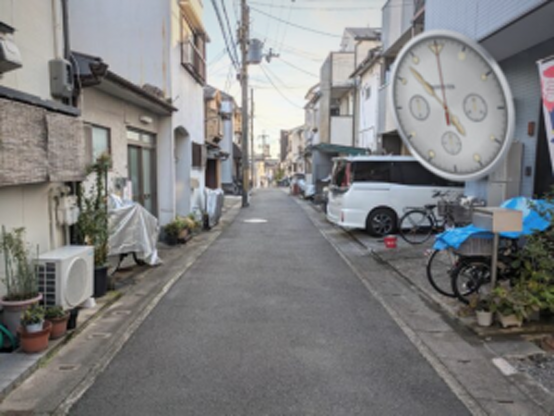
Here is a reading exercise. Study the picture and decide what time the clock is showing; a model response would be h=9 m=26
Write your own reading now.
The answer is h=4 m=53
